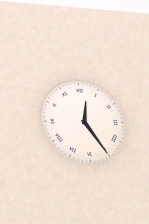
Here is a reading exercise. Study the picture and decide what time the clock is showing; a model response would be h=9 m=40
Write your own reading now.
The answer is h=12 m=25
